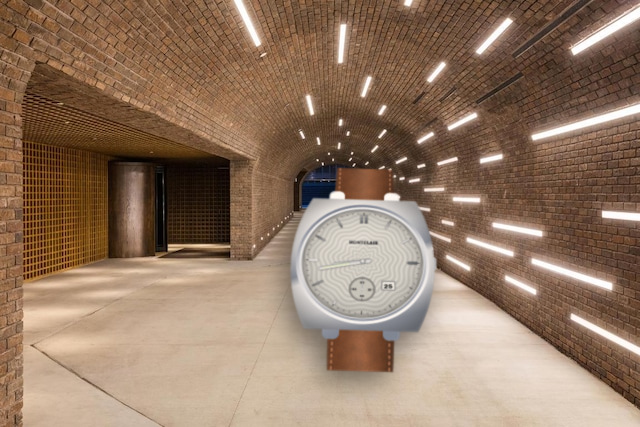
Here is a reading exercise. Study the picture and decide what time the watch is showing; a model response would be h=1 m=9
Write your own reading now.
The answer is h=8 m=43
